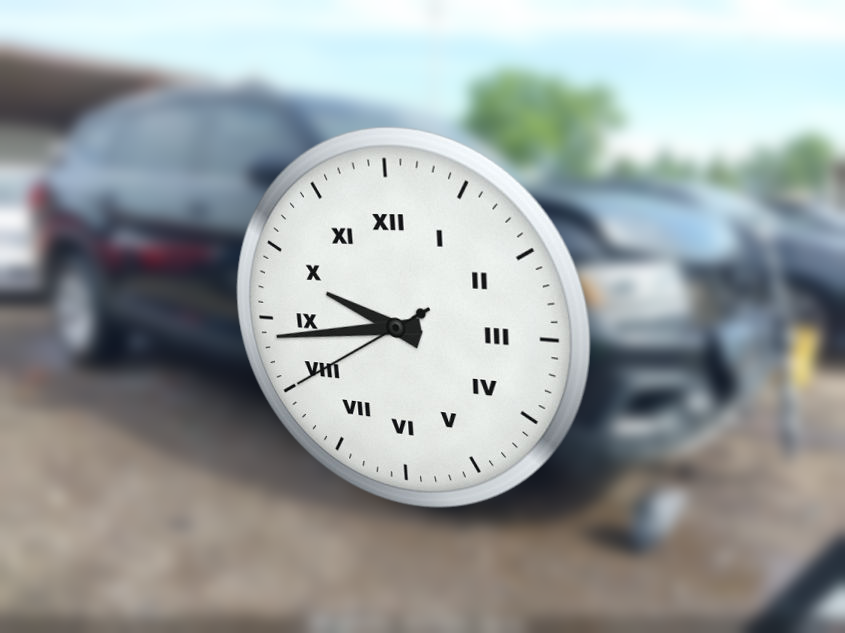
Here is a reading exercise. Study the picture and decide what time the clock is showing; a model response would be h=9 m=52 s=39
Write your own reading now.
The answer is h=9 m=43 s=40
